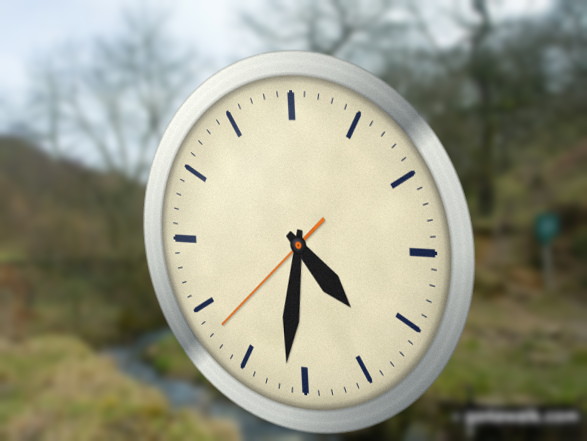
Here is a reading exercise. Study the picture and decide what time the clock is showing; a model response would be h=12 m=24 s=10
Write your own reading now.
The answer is h=4 m=31 s=38
